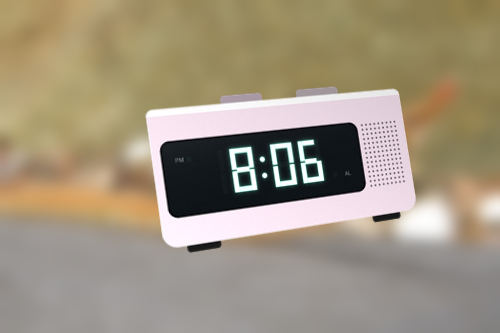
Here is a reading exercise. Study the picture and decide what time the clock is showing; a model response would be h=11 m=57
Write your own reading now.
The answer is h=8 m=6
